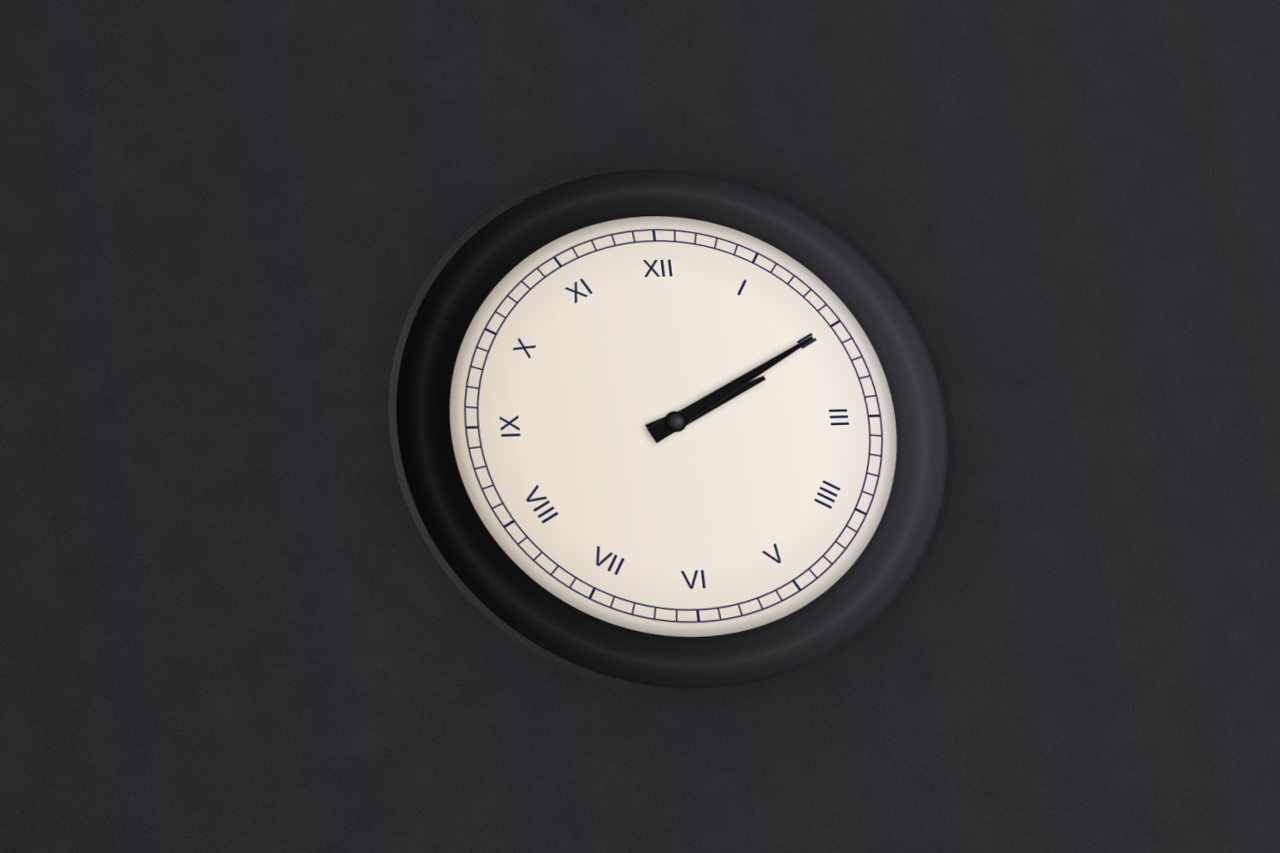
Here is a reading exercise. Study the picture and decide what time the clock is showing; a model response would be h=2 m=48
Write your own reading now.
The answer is h=2 m=10
